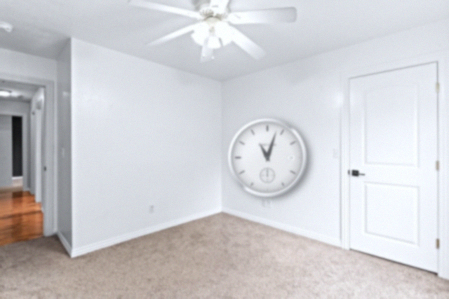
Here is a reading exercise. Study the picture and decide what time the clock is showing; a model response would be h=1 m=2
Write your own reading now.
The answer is h=11 m=3
